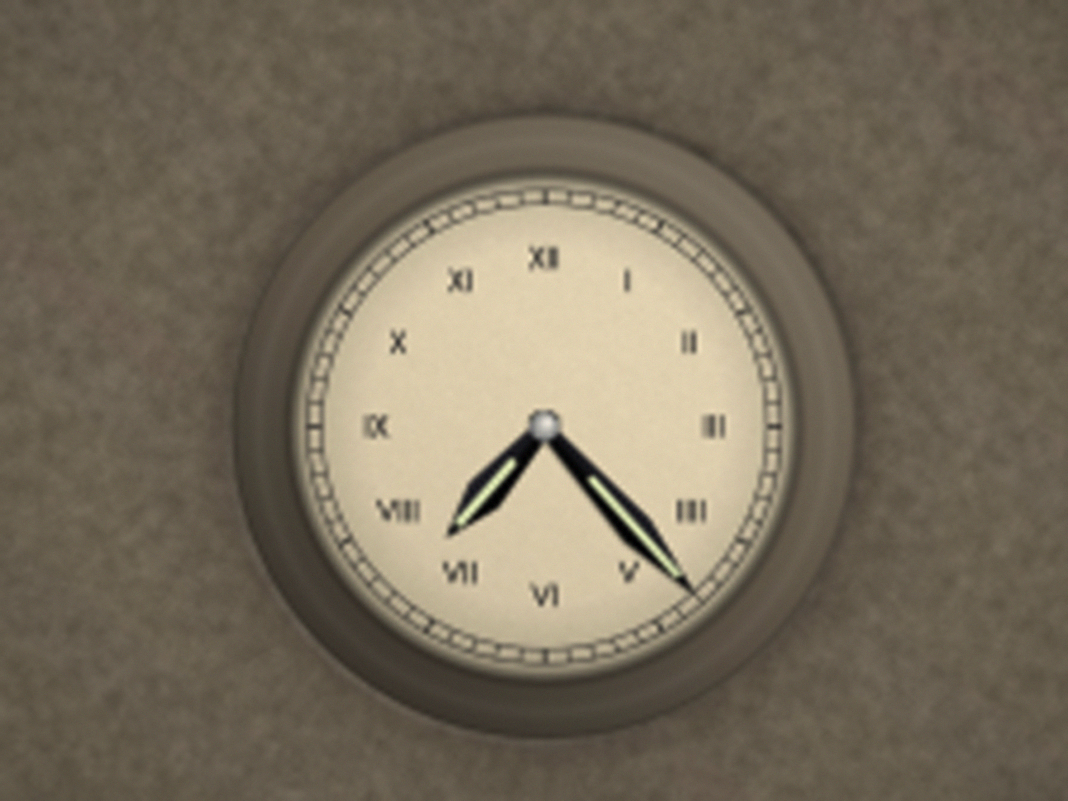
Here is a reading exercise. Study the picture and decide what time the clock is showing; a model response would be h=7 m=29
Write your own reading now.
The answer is h=7 m=23
